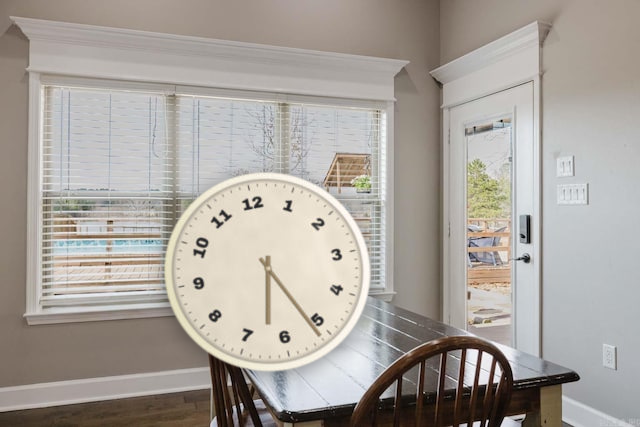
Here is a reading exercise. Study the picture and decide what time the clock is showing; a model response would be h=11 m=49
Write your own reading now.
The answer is h=6 m=26
